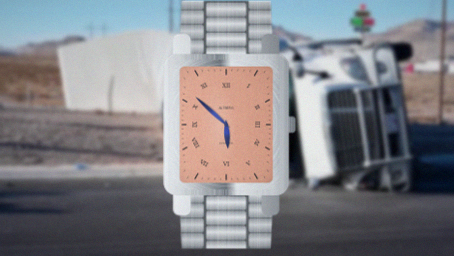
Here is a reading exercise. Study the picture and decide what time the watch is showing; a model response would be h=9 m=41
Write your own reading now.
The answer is h=5 m=52
